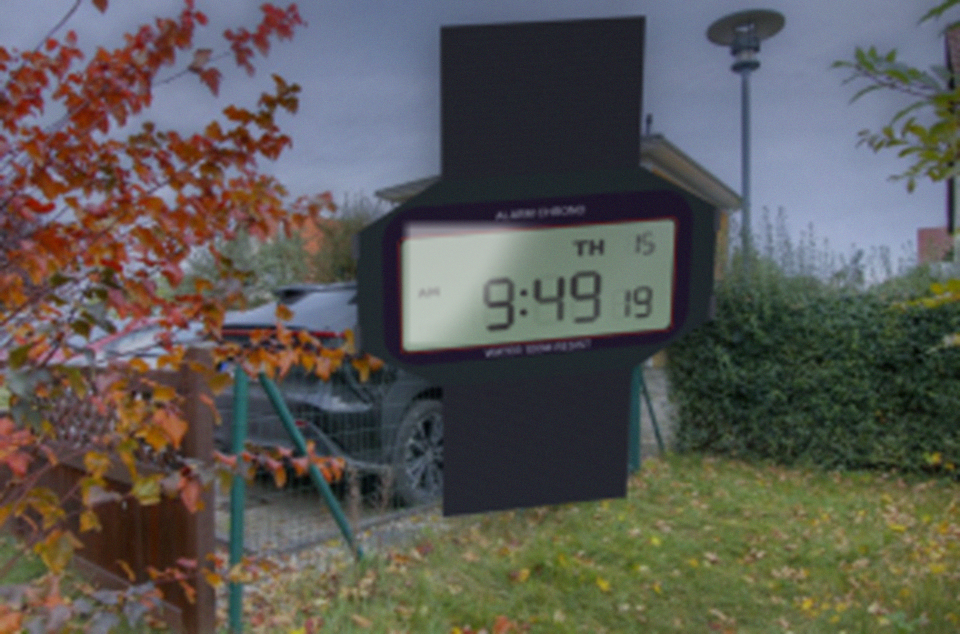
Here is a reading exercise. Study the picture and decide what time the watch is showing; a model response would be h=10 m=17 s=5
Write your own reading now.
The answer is h=9 m=49 s=19
